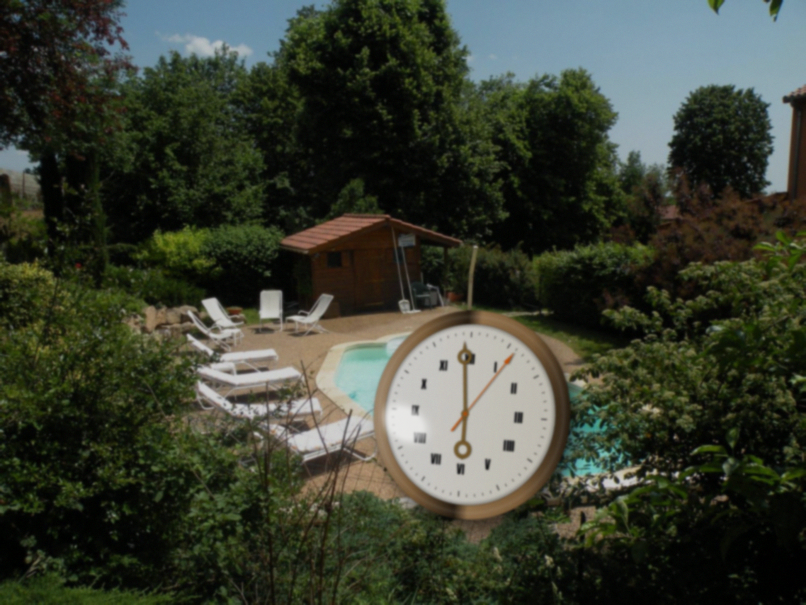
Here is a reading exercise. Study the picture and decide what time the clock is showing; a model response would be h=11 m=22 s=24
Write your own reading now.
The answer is h=5 m=59 s=6
